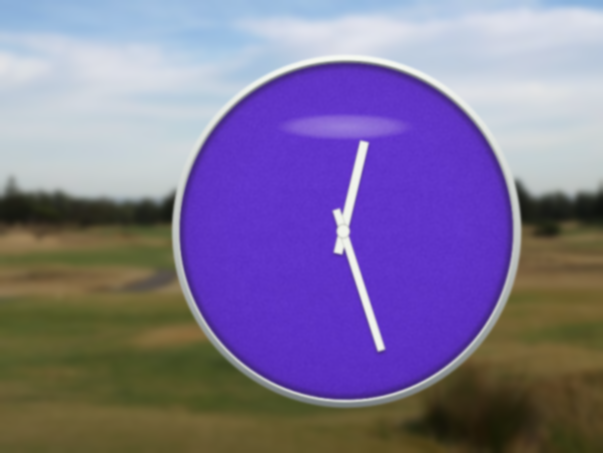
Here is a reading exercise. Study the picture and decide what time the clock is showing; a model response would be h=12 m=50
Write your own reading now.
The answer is h=12 m=27
